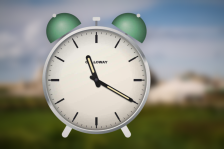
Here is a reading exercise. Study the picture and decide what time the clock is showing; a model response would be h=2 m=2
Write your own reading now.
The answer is h=11 m=20
